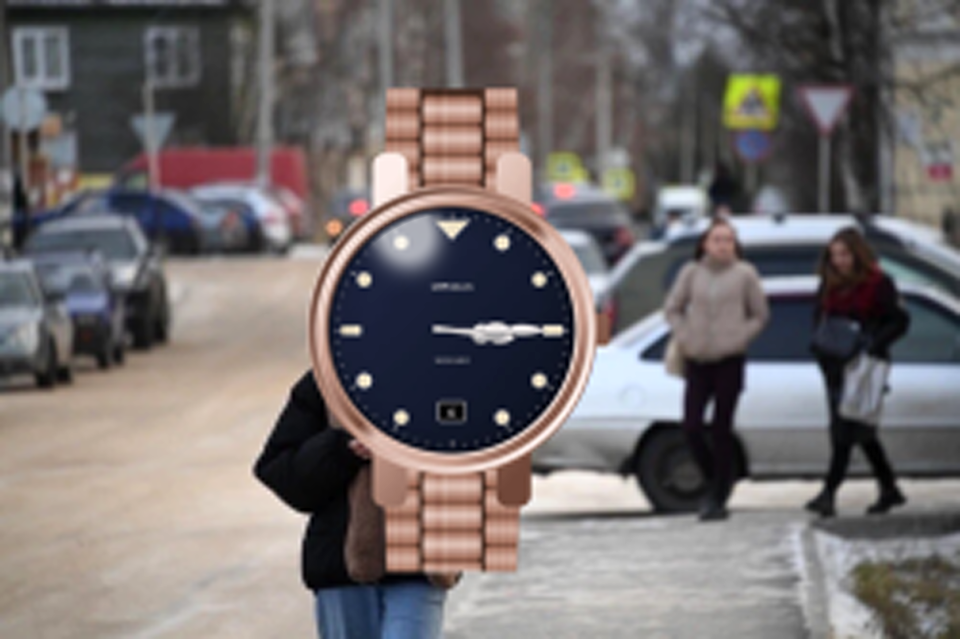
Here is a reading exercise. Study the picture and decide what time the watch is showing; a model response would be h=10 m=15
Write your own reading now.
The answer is h=3 m=15
